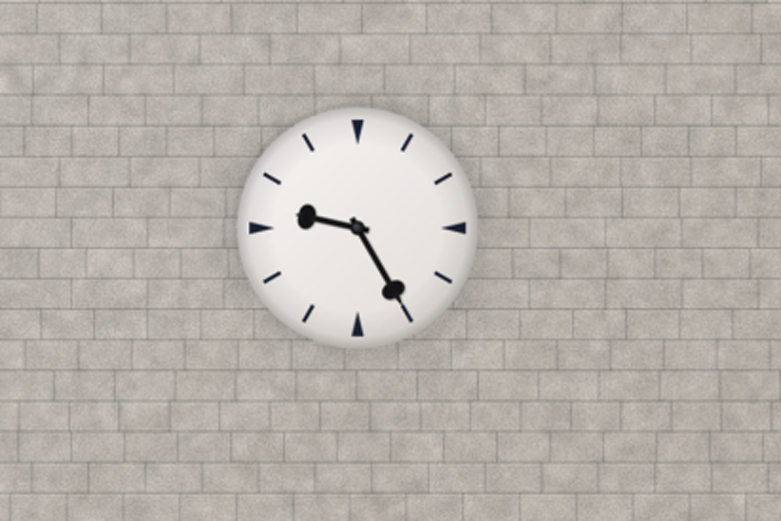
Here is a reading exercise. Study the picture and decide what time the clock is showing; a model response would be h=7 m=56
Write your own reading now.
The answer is h=9 m=25
